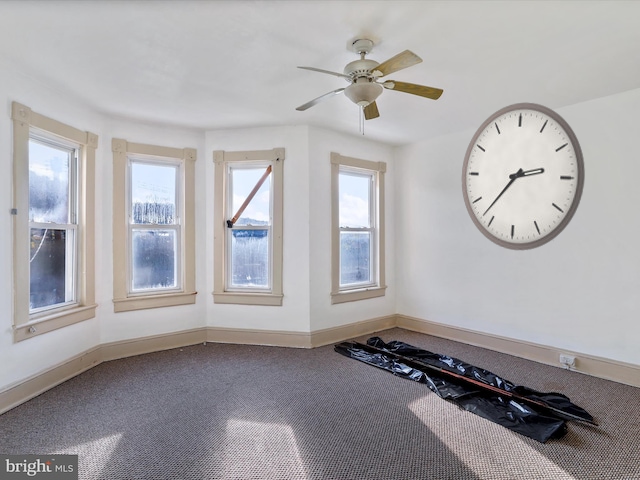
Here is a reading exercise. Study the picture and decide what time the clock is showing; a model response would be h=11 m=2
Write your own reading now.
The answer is h=2 m=37
